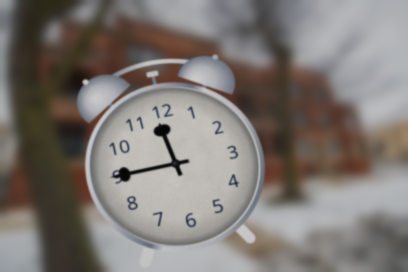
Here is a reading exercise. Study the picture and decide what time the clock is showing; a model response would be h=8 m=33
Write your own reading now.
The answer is h=11 m=45
